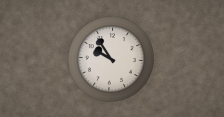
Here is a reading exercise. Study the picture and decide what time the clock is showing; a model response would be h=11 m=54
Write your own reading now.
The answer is h=9 m=54
